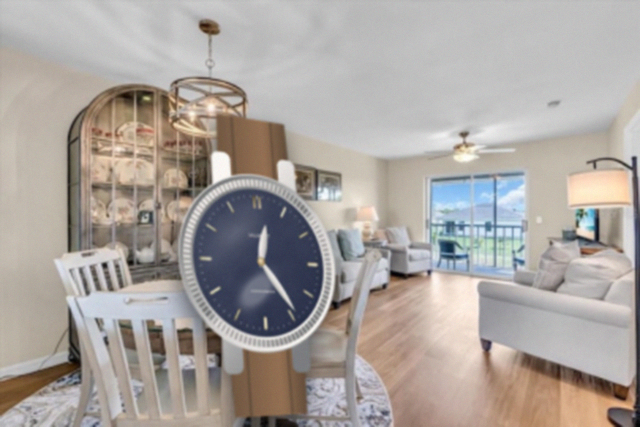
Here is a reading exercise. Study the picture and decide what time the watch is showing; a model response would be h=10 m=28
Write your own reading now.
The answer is h=12 m=24
